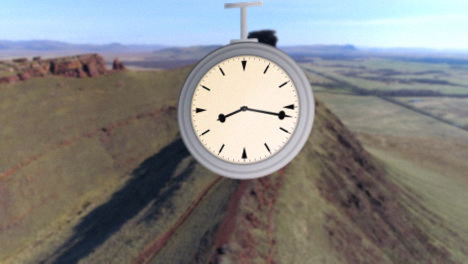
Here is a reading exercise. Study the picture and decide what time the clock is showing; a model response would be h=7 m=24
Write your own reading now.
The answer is h=8 m=17
